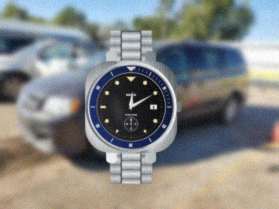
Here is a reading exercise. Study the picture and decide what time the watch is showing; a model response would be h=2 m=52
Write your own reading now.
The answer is h=12 m=10
